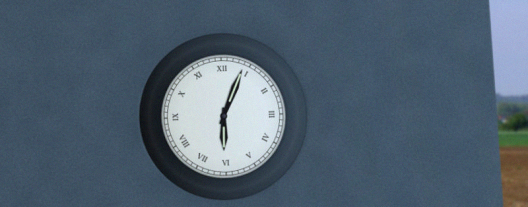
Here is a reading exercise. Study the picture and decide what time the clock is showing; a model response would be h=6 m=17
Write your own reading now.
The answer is h=6 m=4
